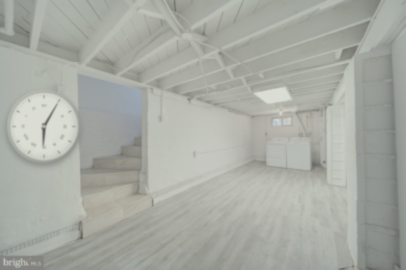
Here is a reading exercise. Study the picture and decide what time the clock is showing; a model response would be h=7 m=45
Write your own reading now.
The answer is h=6 m=5
